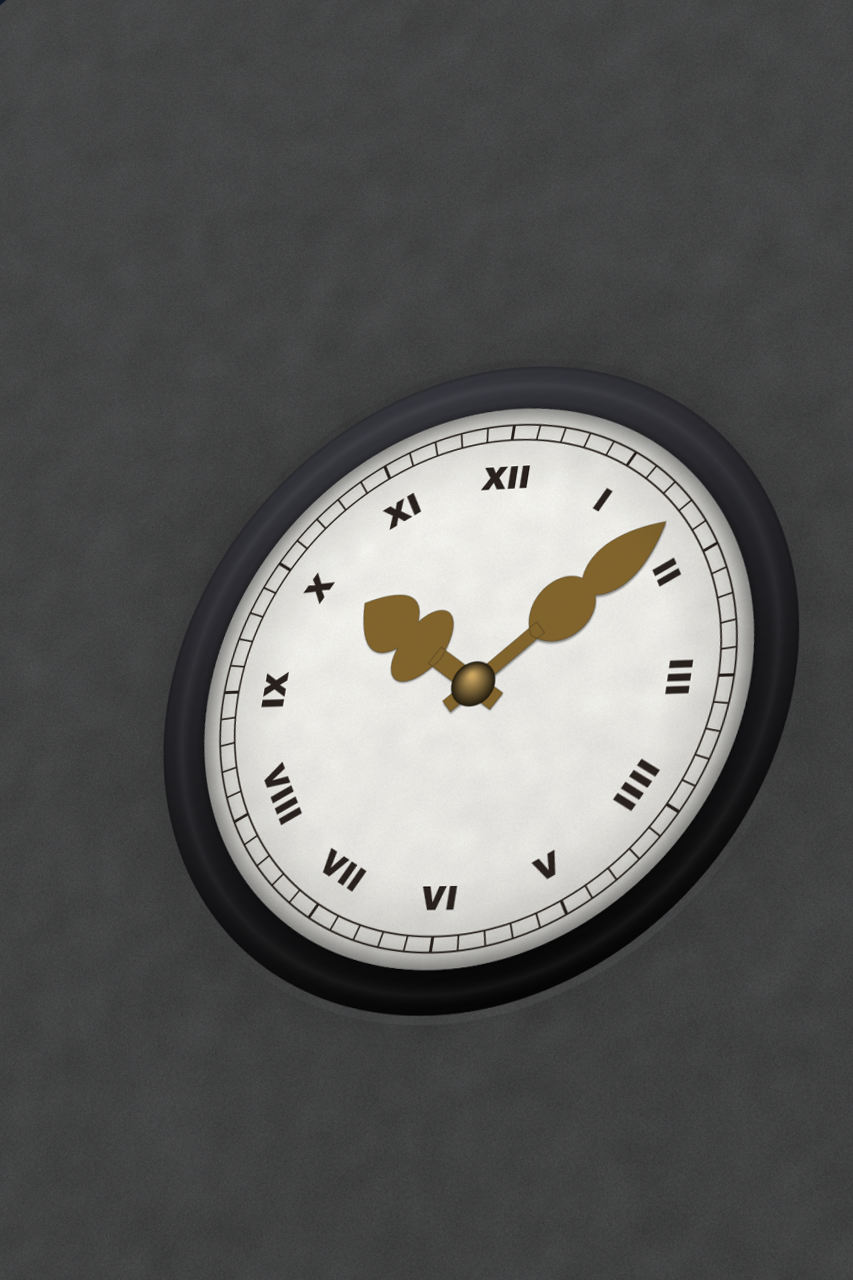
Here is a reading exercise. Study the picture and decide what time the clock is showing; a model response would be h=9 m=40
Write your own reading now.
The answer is h=10 m=8
